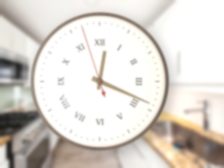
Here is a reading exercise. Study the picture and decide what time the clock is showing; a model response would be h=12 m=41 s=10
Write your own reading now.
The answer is h=12 m=18 s=57
